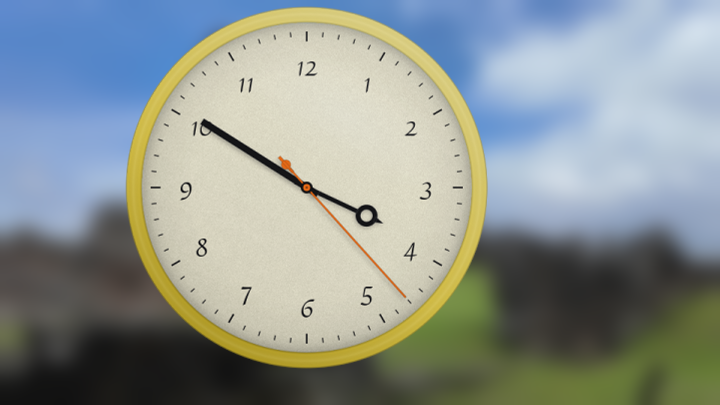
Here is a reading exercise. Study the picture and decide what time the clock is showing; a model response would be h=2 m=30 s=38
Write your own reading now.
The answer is h=3 m=50 s=23
